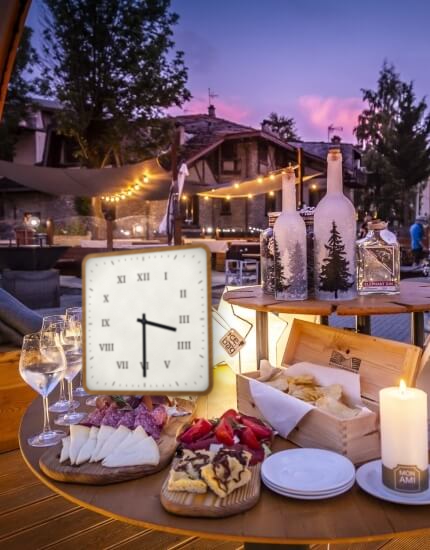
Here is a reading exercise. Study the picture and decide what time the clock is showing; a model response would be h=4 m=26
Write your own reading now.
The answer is h=3 m=30
